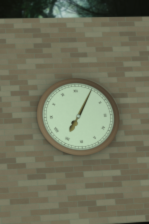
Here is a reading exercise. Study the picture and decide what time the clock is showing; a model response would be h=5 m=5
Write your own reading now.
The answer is h=7 m=5
